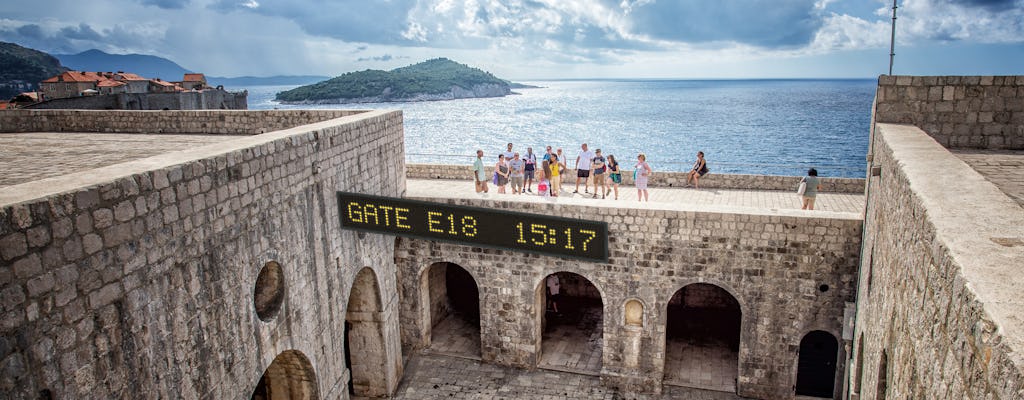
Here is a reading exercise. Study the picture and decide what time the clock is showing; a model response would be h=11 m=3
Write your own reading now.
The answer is h=15 m=17
